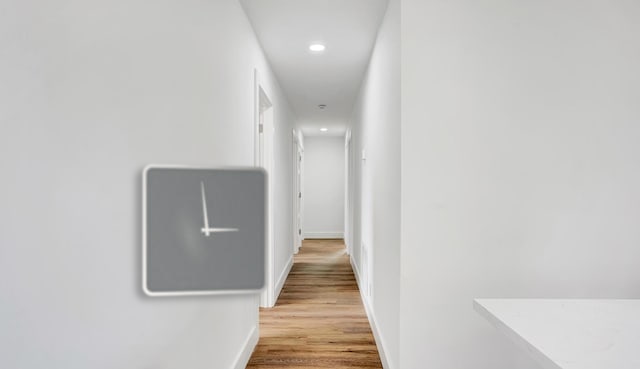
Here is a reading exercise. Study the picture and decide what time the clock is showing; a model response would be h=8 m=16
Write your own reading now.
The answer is h=2 m=59
